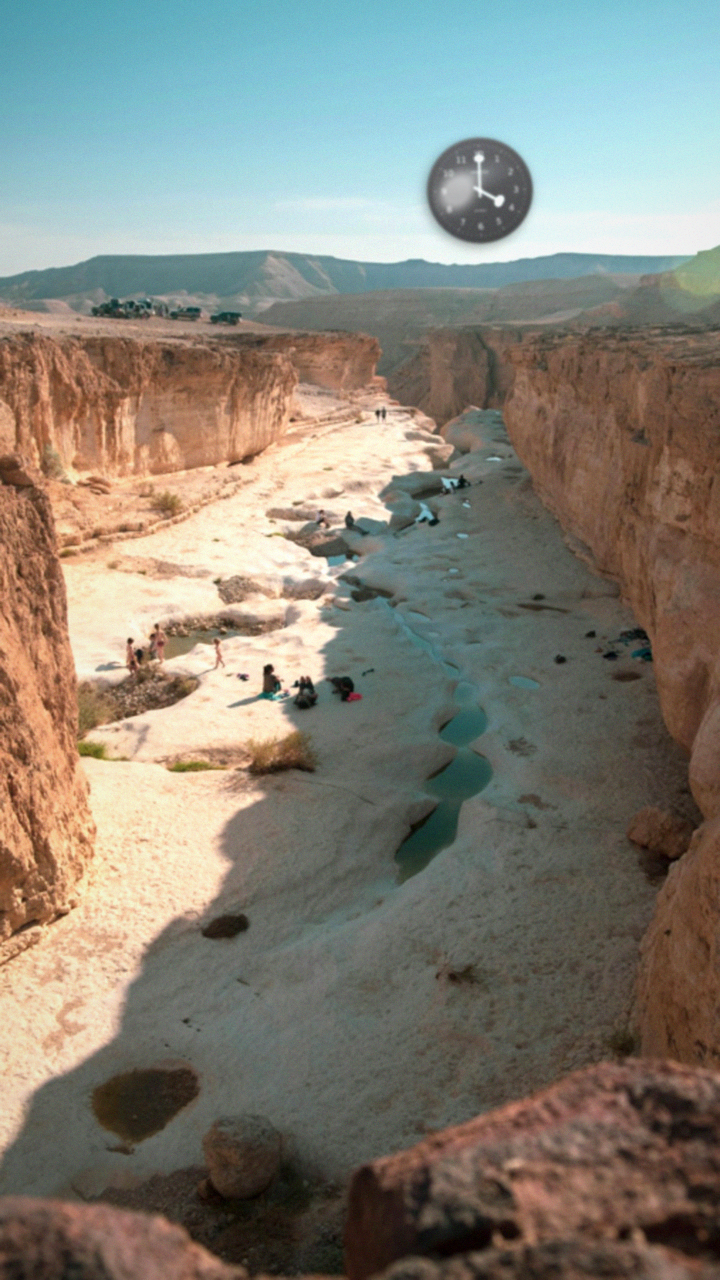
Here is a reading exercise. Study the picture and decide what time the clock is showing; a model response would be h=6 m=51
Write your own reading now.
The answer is h=4 m=0
